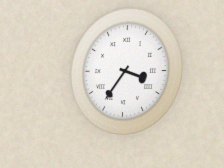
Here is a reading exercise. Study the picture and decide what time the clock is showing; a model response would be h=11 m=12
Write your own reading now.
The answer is h=3 m=36
